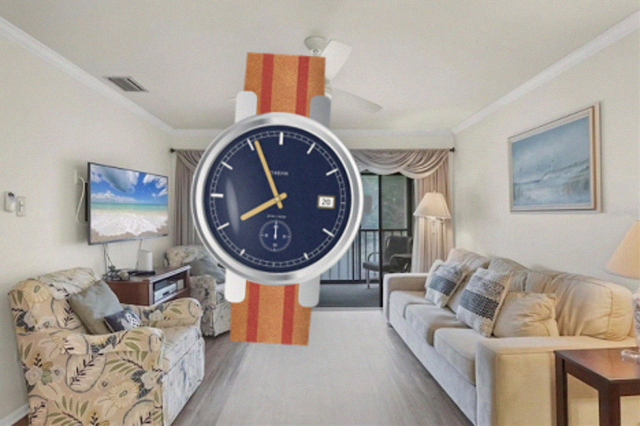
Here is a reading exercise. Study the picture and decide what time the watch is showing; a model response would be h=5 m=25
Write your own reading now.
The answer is h=7 m=56
